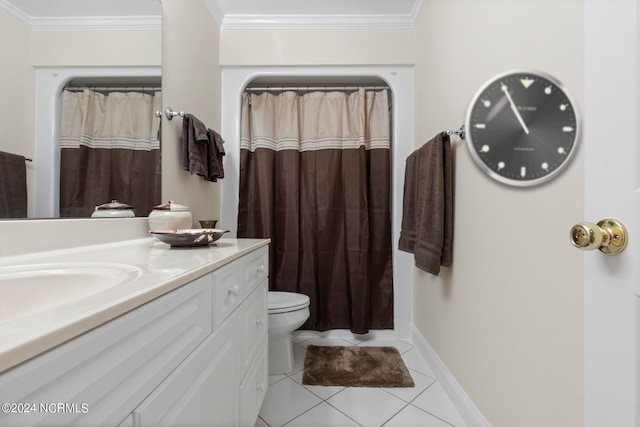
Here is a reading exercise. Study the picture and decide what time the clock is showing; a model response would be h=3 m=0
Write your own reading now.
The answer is h=10 m=55
